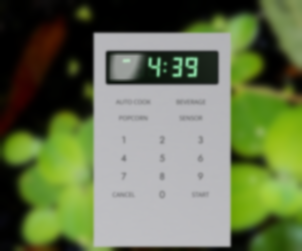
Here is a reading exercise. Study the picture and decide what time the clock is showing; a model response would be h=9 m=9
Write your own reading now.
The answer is h=4 m=39
